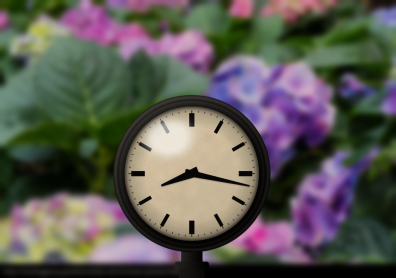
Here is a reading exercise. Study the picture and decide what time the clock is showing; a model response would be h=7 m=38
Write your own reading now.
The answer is h=8 m=17
